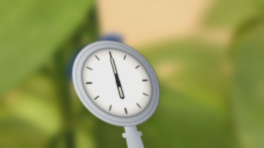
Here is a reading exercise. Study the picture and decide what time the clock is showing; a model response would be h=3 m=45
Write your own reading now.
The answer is h=6 m=0
